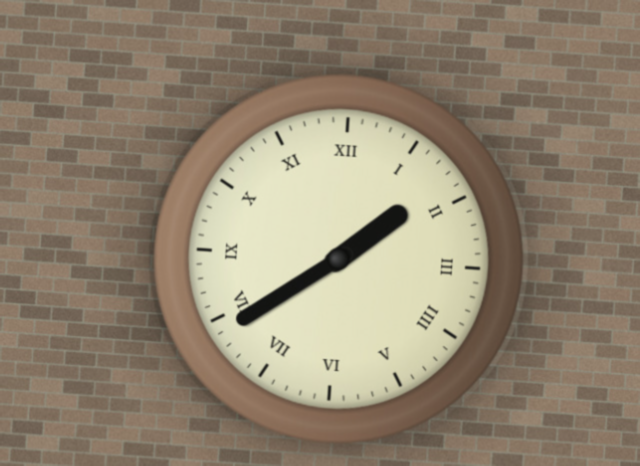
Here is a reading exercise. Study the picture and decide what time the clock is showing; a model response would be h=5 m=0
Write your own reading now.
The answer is h=1 m=39
